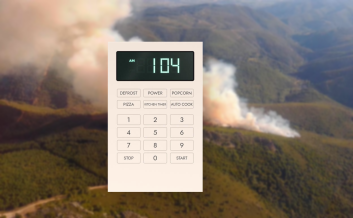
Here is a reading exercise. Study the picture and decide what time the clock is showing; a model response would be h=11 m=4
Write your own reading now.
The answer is h=1 m=4
